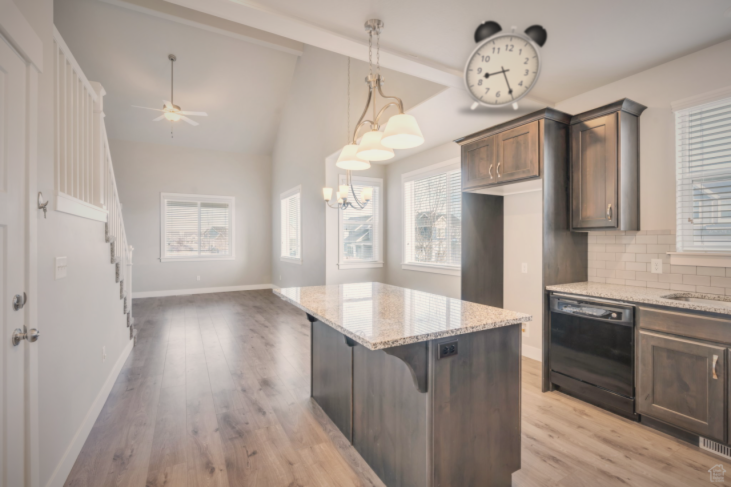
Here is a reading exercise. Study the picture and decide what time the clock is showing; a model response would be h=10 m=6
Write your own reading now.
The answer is h=8 m=25
